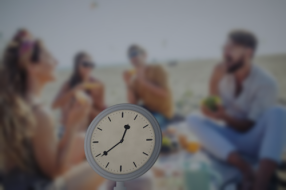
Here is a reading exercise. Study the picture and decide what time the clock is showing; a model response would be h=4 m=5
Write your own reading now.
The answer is h=12 m=39
